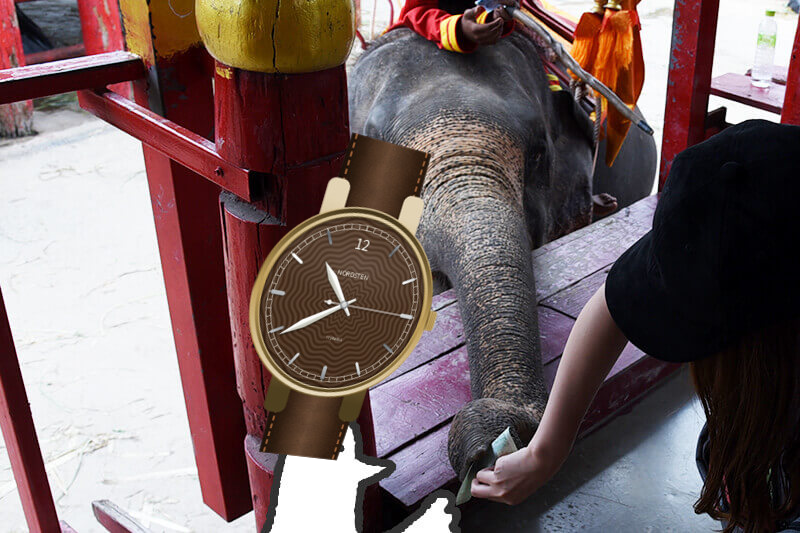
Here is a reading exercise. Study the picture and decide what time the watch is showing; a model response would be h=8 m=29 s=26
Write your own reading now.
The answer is h=10 m=39 s=15
